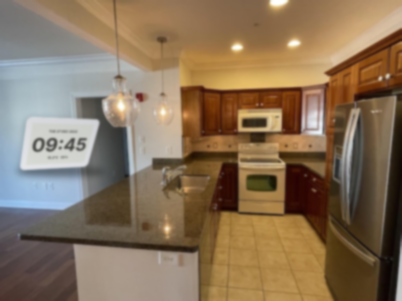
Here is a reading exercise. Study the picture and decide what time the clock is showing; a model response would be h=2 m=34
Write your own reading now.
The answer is h=9 m=45
